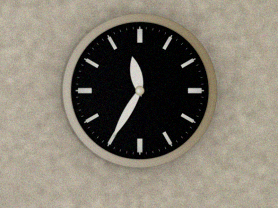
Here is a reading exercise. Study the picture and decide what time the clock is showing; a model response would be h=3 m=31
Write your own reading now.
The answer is h=11 m=35
